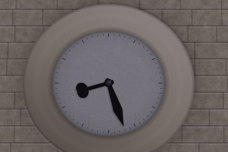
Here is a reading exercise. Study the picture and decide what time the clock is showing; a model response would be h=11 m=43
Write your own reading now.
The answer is h=8 m=27
